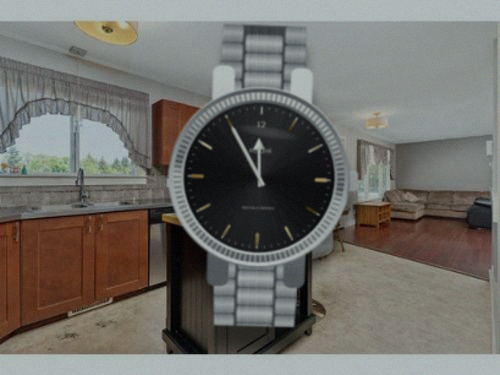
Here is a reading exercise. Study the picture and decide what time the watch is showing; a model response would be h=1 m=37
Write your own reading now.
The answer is h=11 m=55
